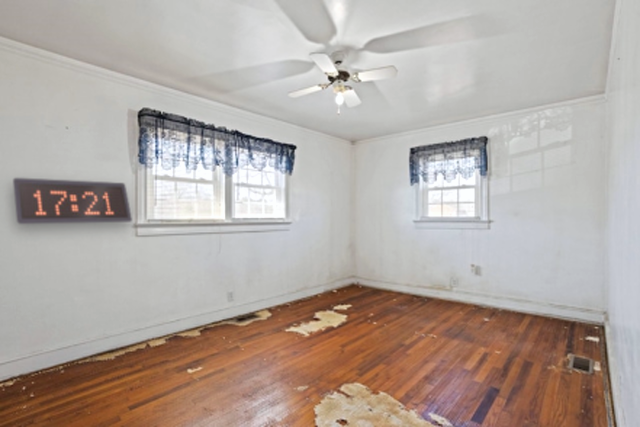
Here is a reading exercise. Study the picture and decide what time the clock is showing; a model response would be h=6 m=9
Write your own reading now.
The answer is h=17 m=21
